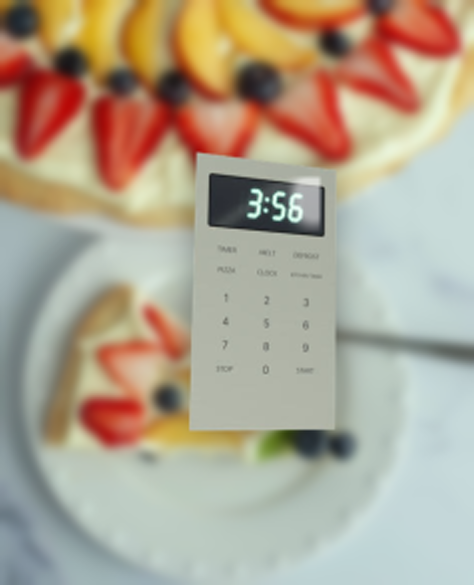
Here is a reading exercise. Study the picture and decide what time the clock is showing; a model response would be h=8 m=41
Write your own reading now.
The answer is h=3 m=56
